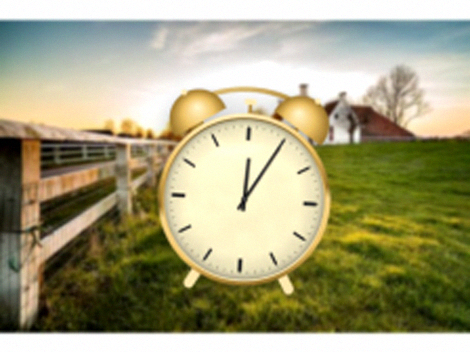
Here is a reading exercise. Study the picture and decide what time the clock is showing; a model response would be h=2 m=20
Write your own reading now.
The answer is h=12 m=5
